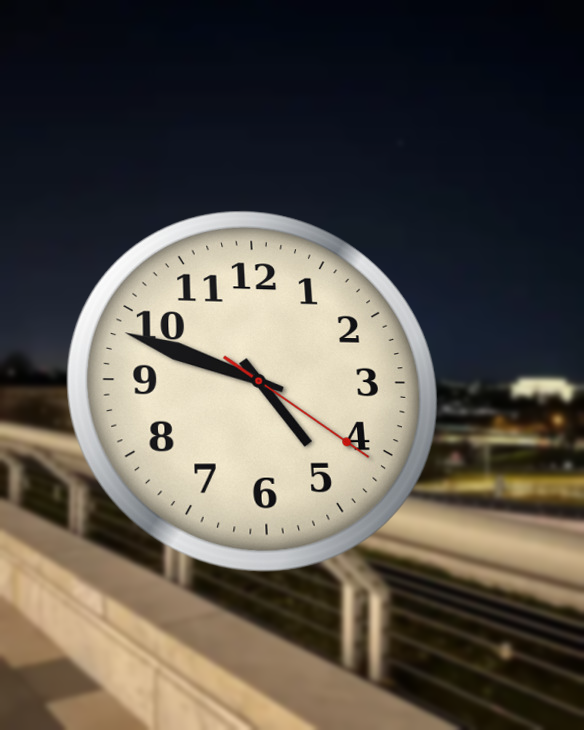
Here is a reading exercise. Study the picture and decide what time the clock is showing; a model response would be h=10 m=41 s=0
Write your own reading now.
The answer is h=4 m=48 s=21
